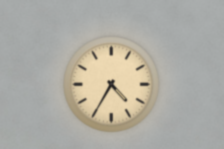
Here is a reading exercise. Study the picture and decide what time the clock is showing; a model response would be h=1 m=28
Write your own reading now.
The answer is h=4 m=35
